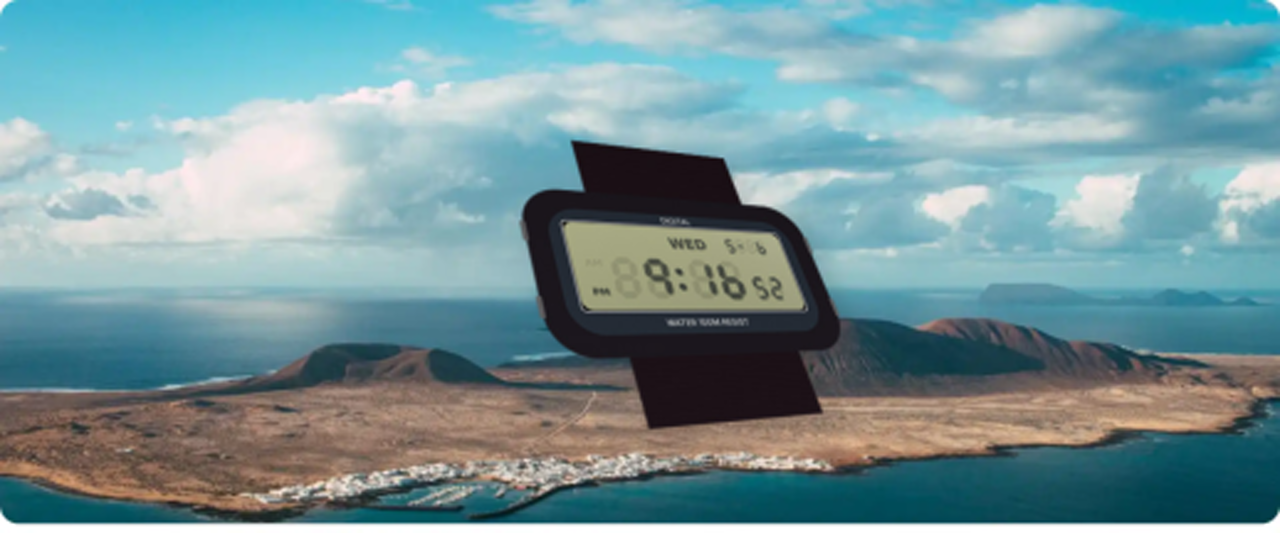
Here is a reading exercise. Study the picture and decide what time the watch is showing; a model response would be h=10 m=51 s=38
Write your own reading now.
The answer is h=9 m=16 s=52
